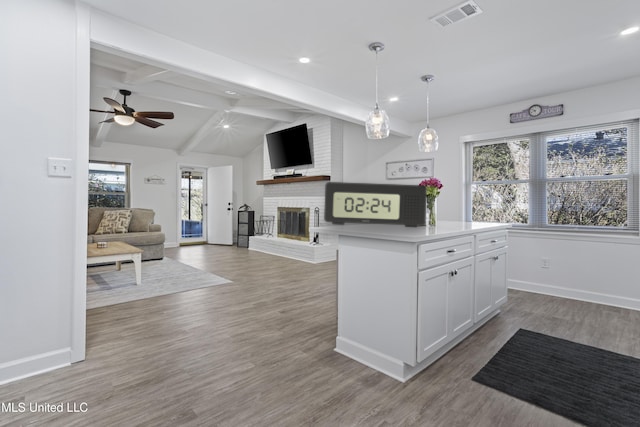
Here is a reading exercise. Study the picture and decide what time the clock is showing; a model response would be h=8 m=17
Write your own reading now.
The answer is h=2 m=24
